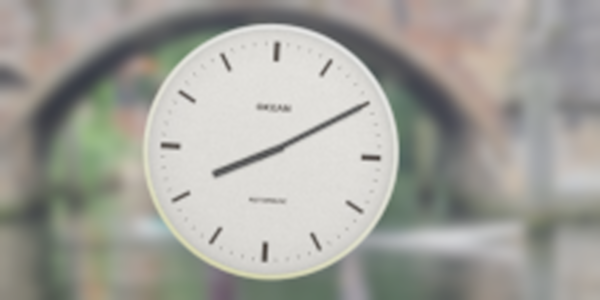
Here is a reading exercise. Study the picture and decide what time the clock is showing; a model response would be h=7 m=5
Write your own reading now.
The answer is h=8 m=10
